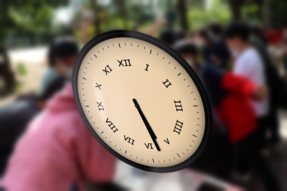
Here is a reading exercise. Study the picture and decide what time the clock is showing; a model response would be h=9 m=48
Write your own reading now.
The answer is h=5 m=28
